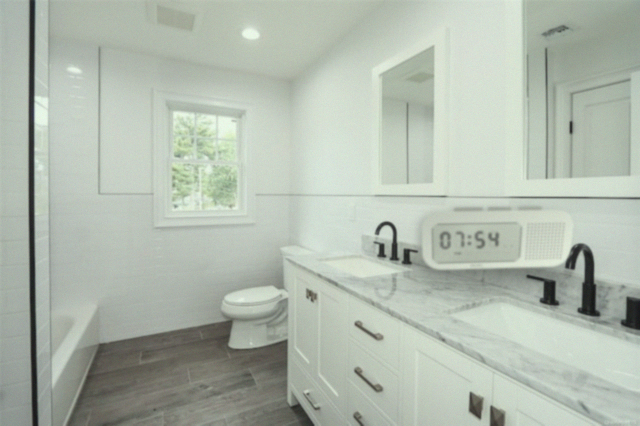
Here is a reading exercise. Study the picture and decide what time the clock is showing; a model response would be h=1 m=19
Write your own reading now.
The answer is h=7 m=54
